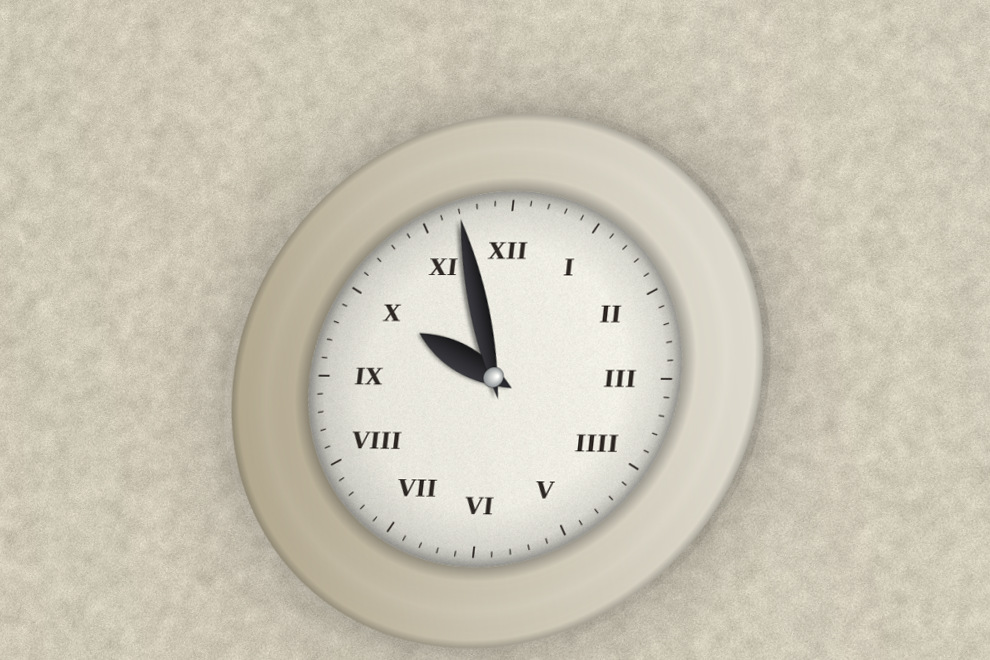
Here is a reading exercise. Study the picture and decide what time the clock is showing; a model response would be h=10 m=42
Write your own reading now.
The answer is h=9 m=57
